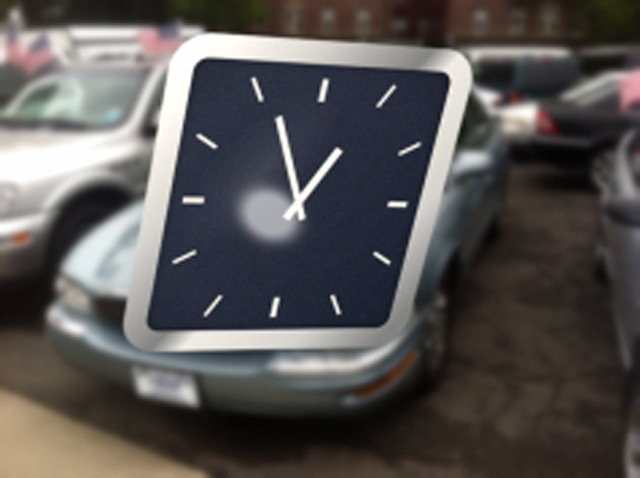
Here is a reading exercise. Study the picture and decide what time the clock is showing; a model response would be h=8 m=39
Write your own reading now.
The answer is h=12 m=56
